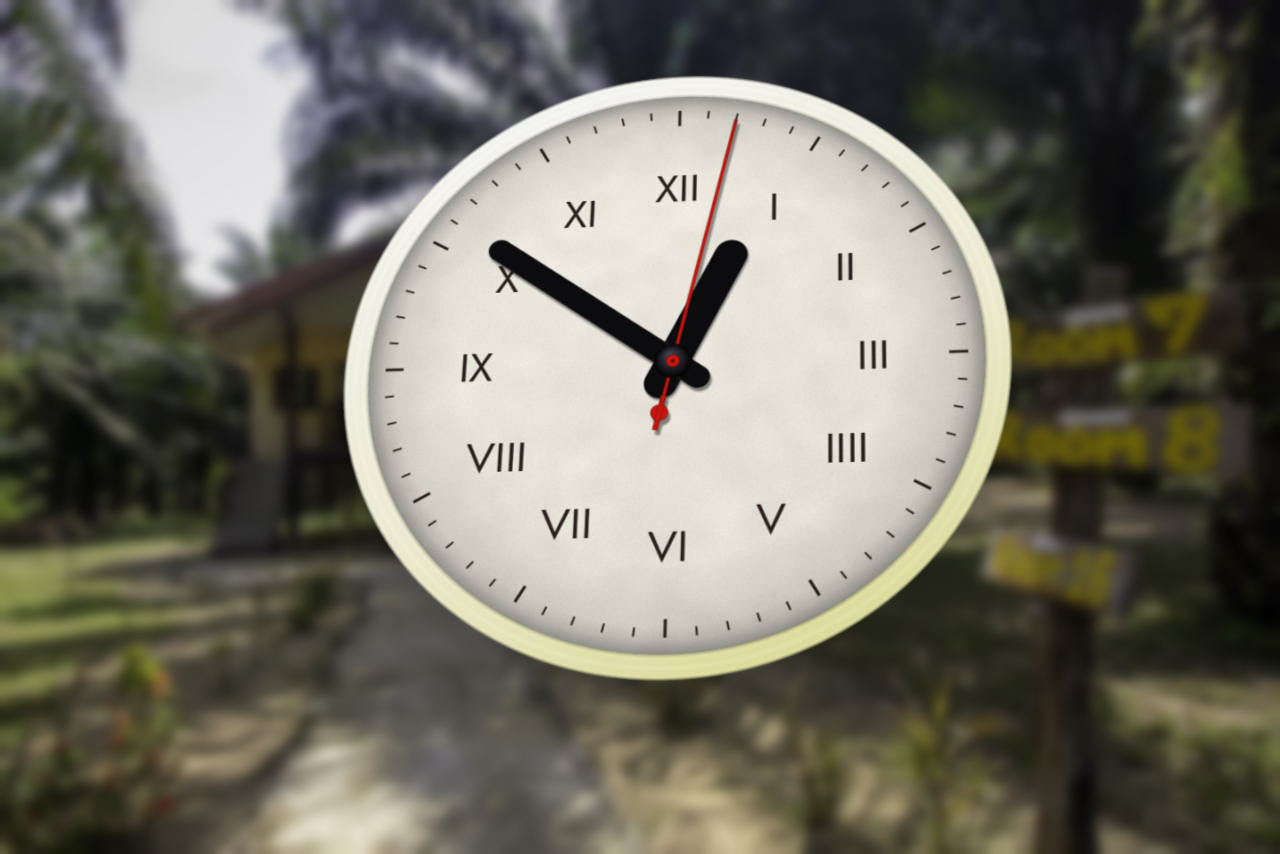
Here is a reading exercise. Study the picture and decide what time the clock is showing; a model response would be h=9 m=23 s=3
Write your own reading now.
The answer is h=12 m=51 s=2
